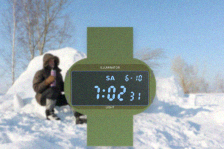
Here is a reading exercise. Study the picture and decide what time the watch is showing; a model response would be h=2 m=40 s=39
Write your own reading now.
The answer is h=7 m=2 s=31
